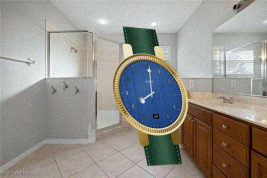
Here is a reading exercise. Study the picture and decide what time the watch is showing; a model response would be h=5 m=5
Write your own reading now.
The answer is h=8 m=1
